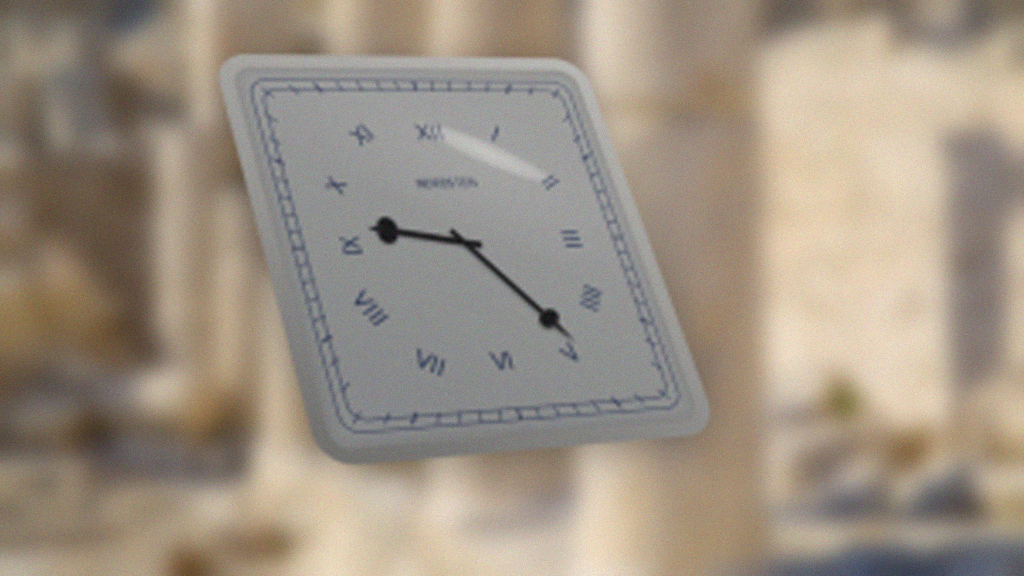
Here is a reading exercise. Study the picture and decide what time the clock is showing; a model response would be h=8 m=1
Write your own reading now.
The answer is h=9 m=24
